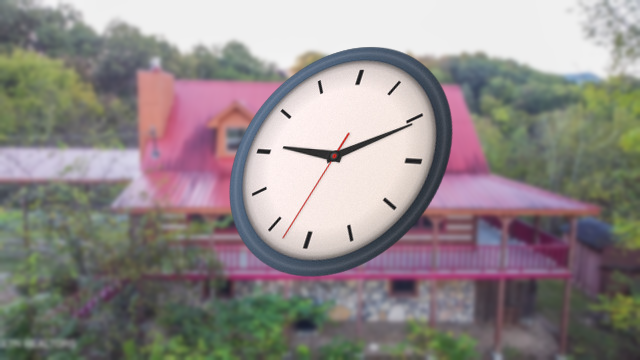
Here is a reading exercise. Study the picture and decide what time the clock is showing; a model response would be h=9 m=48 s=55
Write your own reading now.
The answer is h=9 m=10 s=33
